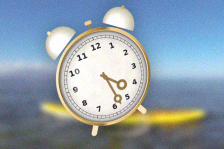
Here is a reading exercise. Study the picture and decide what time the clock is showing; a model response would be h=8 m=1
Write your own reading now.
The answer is h=4 m=28
